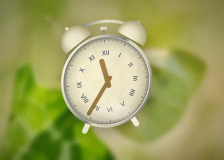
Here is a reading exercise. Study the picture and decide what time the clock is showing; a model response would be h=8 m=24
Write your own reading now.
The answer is h=11 m=36
